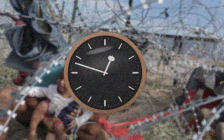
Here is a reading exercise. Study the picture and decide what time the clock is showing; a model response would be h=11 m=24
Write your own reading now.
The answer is h=12 m=48
